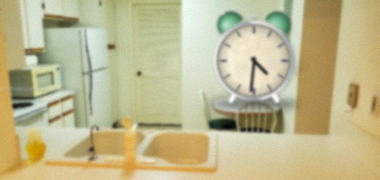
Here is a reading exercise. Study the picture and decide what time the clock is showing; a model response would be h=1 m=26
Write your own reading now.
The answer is h=4 m=31
